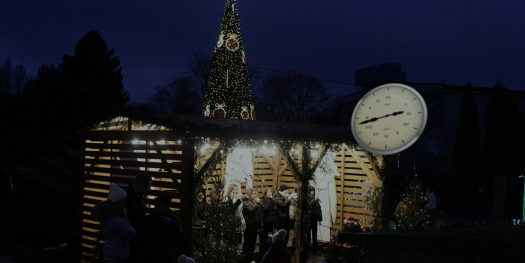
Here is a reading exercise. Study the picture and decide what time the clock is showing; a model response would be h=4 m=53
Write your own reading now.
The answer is h=2 m=43
